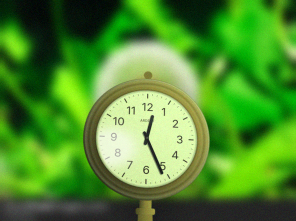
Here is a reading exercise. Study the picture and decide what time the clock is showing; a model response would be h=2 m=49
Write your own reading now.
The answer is h=12 m=26
